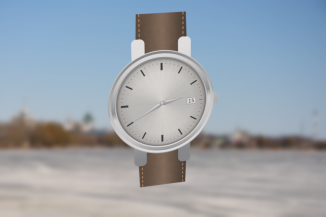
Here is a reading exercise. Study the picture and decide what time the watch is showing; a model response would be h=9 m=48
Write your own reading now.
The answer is h=2 m=40
